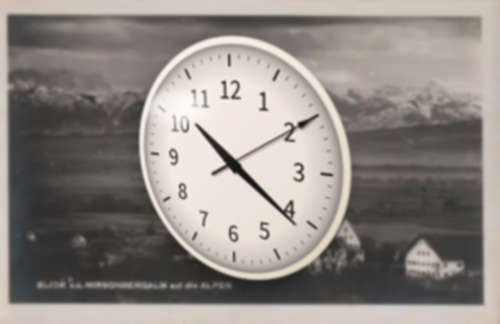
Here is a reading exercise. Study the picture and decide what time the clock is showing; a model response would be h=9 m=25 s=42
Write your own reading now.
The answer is h=10 m=21 s=10
